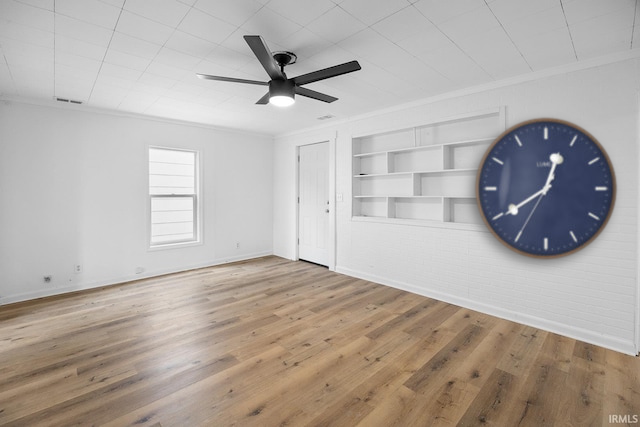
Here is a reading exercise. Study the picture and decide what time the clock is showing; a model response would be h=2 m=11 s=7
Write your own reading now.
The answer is h=12 m=39 s=35
